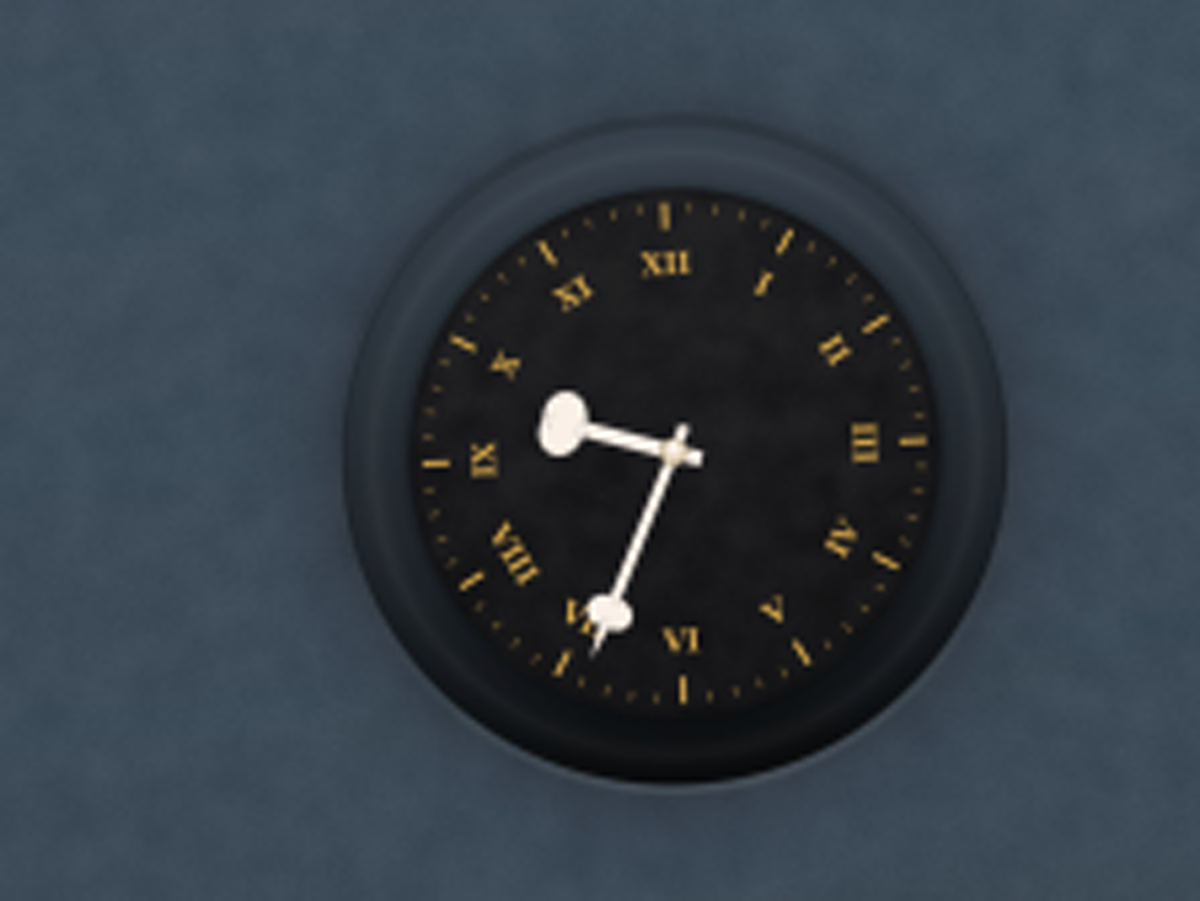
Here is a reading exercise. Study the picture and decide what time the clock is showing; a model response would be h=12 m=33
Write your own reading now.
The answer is h=9 m=34
